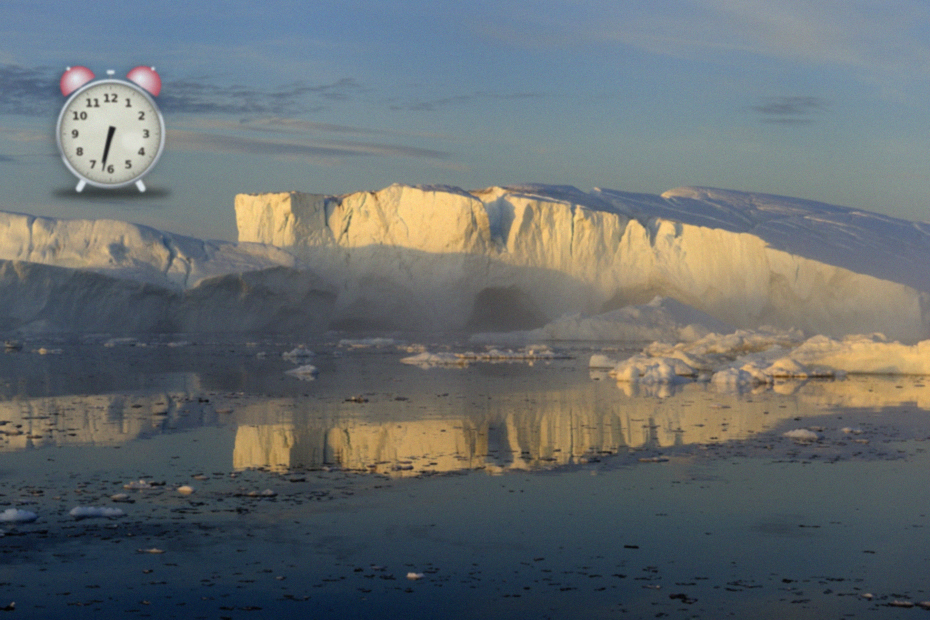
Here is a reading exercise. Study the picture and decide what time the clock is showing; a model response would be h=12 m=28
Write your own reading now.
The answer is h=6 m=32
